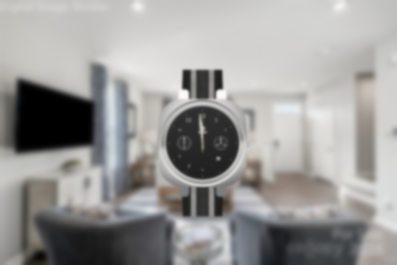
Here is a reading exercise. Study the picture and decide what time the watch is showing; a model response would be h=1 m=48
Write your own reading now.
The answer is h=11 m=59
